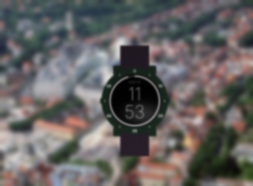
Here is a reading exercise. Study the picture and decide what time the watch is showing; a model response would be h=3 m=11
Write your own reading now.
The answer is h=11 m=53
